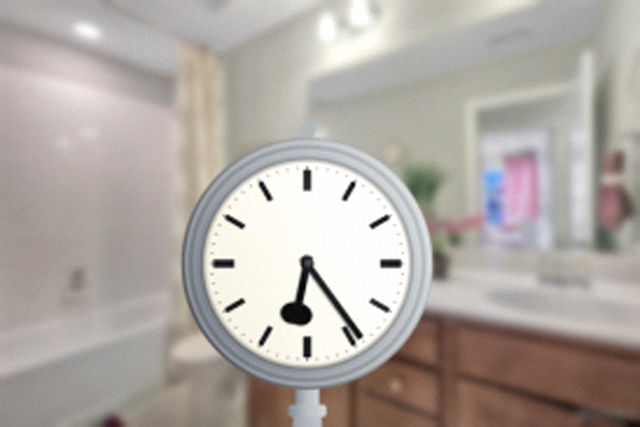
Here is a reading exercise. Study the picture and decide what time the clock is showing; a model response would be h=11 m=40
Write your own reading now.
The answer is h=6 m=24
